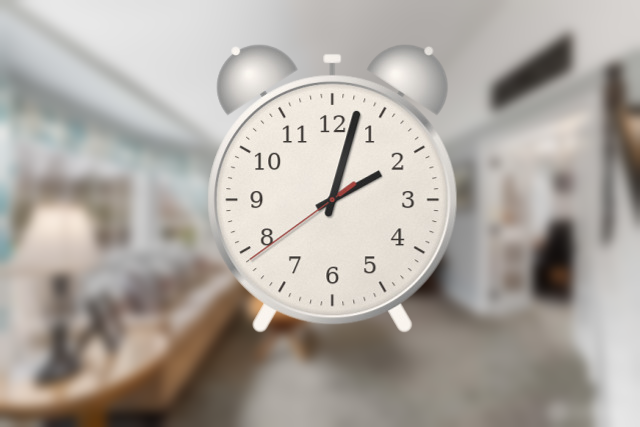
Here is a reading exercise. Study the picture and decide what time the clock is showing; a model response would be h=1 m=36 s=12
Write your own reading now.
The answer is h=2 m=2 s=39
